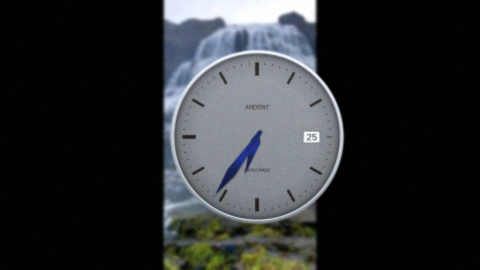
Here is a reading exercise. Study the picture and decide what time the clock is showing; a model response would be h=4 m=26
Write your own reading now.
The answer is h=6 m=36
